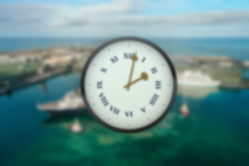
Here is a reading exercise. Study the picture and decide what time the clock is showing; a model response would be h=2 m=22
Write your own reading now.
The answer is h=2 m=2
